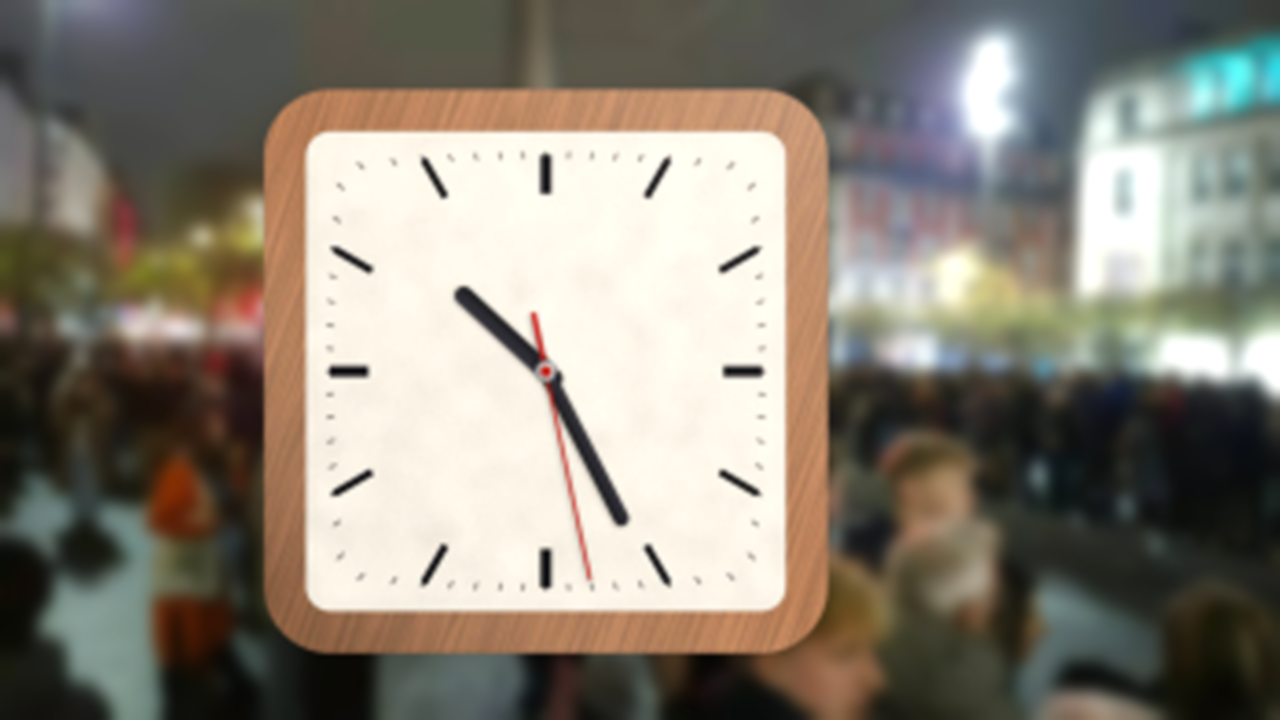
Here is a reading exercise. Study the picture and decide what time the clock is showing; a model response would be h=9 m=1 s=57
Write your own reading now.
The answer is h=10 m=25 s=28
